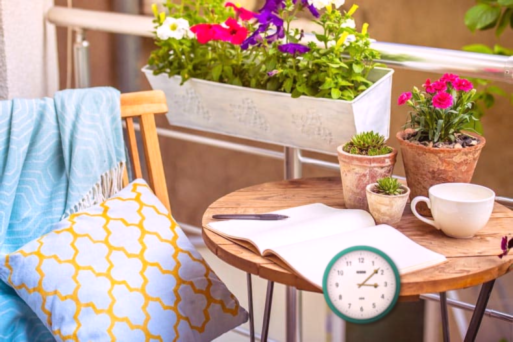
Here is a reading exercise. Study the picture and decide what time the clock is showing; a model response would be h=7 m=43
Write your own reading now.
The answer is h=3 m=8
